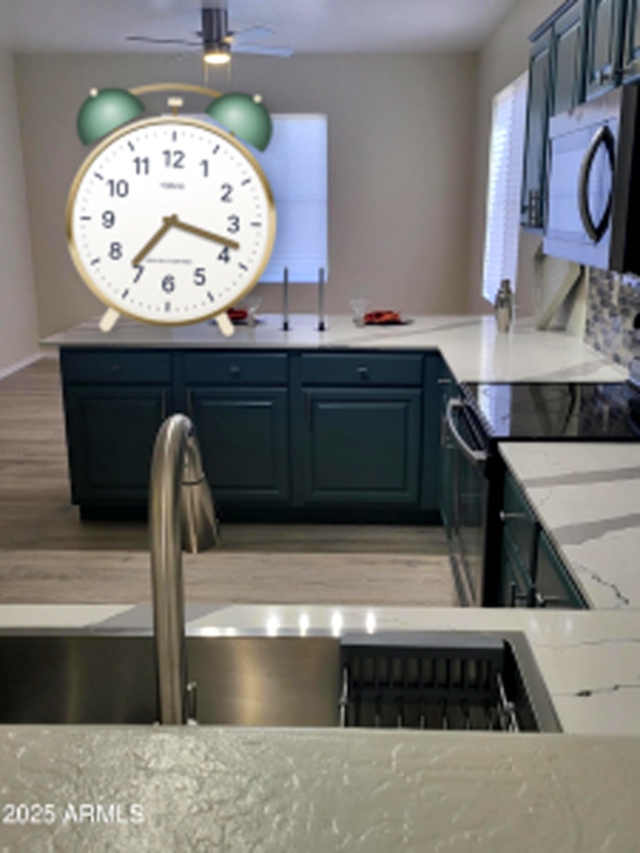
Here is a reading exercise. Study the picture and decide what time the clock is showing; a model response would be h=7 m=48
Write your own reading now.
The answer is h=7 m=18
